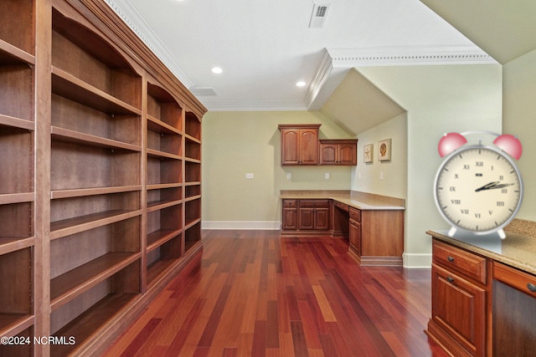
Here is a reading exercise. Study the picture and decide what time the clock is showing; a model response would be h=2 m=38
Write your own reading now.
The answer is h=2 m=13
